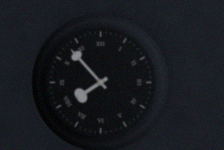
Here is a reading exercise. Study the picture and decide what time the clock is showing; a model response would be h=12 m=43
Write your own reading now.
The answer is h=7 m=53
